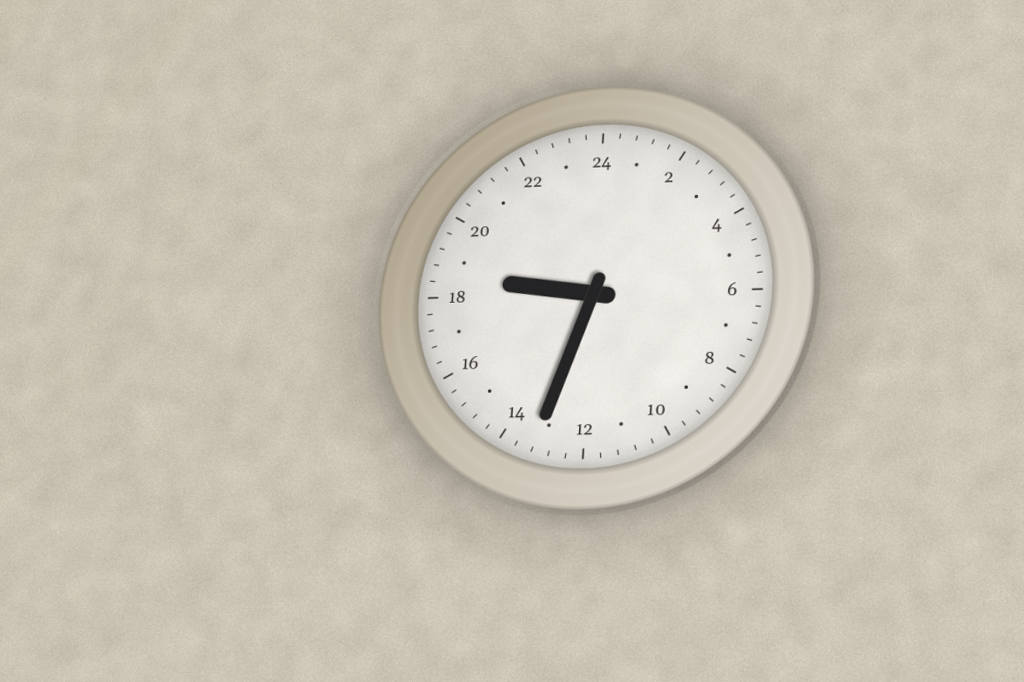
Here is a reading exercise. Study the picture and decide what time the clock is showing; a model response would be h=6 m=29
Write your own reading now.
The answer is h=18 m=33
